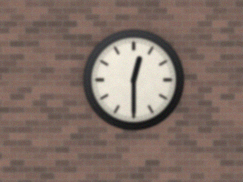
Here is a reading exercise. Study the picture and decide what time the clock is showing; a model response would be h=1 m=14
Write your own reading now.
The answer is h=12 m=30
